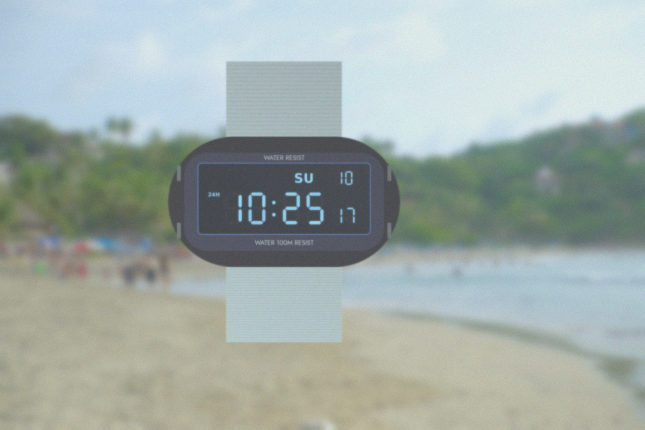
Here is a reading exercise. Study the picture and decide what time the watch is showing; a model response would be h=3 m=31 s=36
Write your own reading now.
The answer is h=10 m=25 s=17
